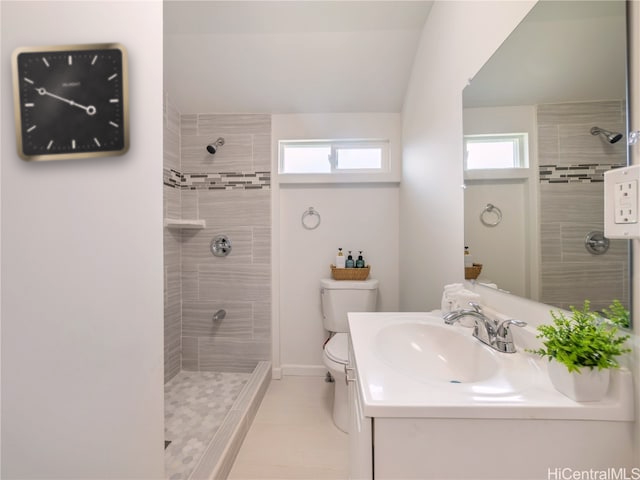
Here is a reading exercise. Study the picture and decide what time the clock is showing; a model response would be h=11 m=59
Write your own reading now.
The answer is h=3 m=49
